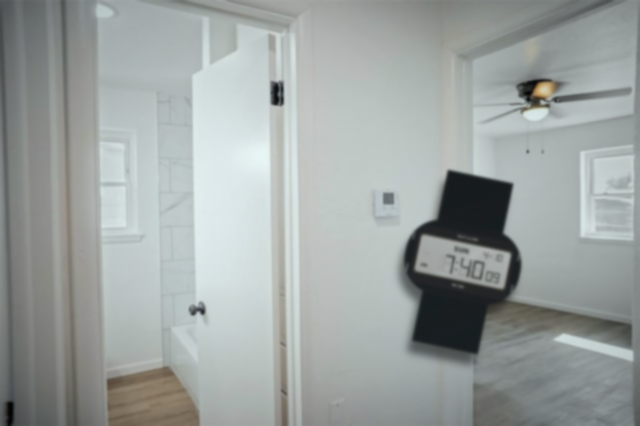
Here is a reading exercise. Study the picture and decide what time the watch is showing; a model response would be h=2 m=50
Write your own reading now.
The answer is h=7 m=40
